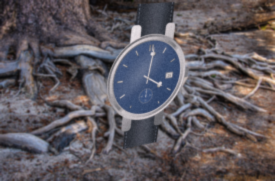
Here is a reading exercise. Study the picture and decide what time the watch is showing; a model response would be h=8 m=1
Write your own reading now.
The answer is h=4 m=1
